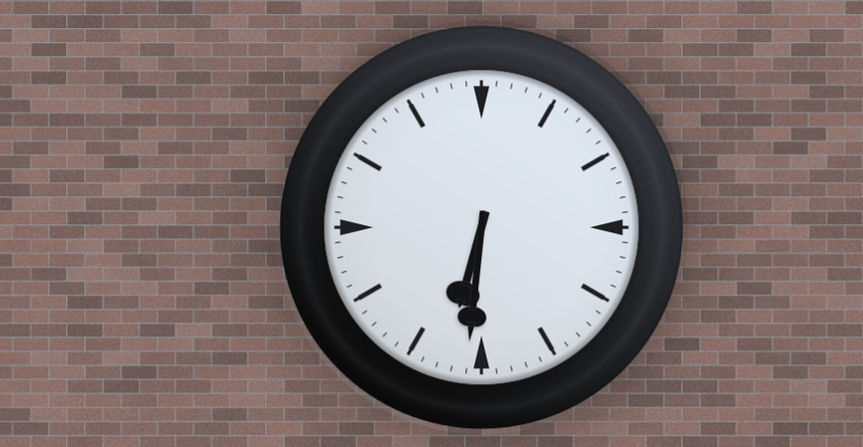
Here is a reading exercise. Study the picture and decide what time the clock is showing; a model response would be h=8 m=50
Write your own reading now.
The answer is h=6 m=31
